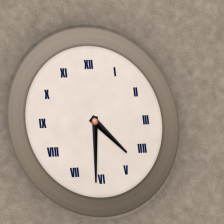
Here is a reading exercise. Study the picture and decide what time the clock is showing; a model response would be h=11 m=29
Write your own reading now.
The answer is h=4 m=31
